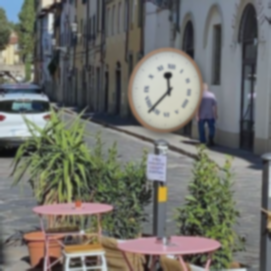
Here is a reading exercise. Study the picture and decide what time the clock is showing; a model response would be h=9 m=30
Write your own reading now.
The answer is h=11 m=37
